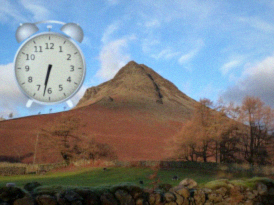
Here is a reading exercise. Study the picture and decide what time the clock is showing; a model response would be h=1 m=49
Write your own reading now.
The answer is h=6 m=32
